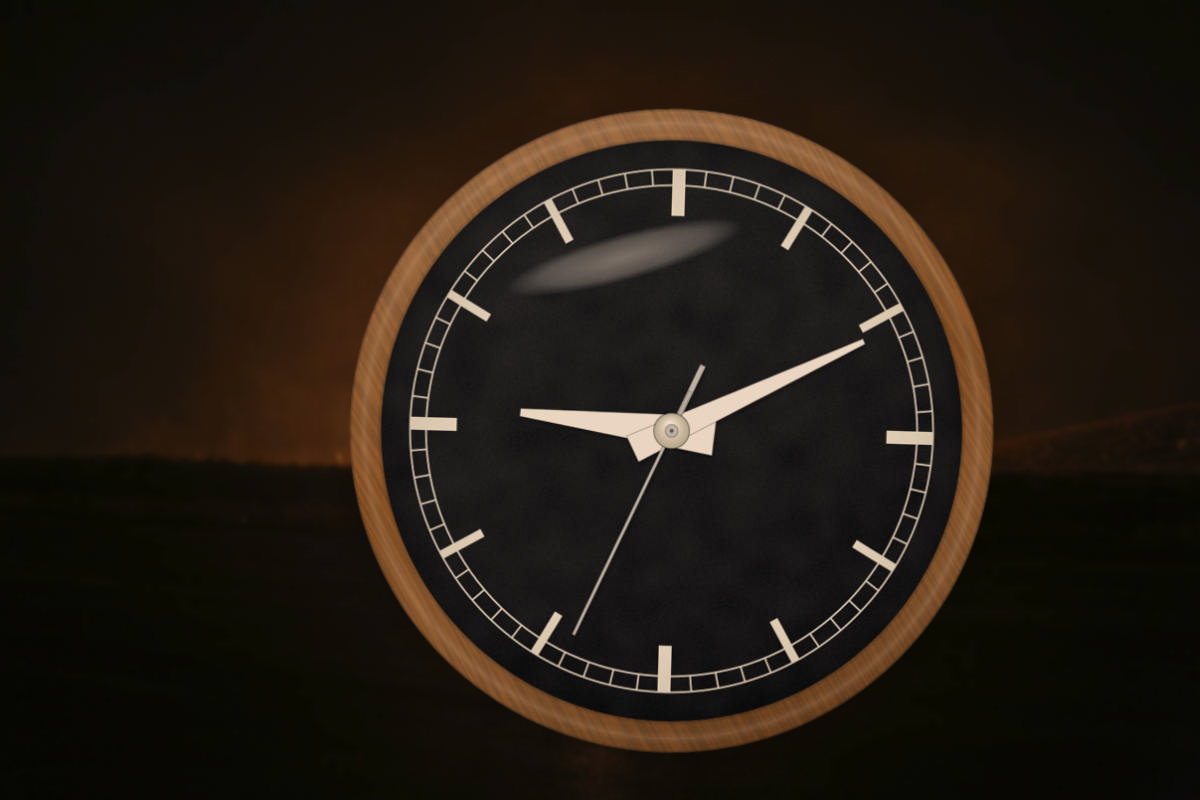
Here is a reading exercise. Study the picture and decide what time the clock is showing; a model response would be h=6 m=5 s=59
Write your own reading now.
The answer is h=9 m=10 s=34
